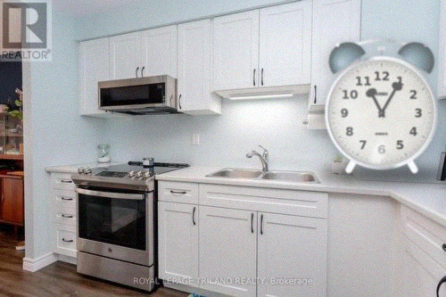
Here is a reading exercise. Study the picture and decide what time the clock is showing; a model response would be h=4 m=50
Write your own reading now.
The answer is h=11 m=5
